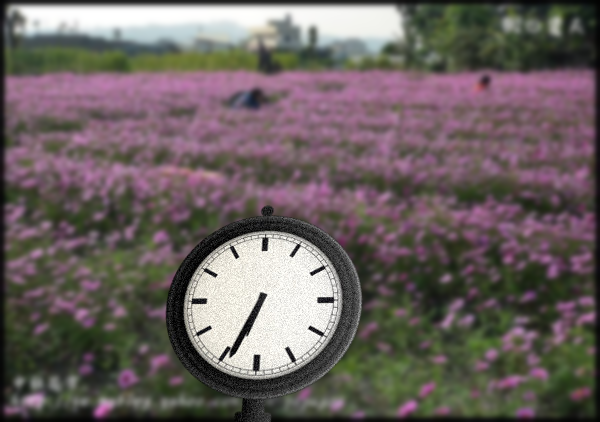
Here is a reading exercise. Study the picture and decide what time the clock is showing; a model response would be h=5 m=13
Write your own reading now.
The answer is h=6 m=34
